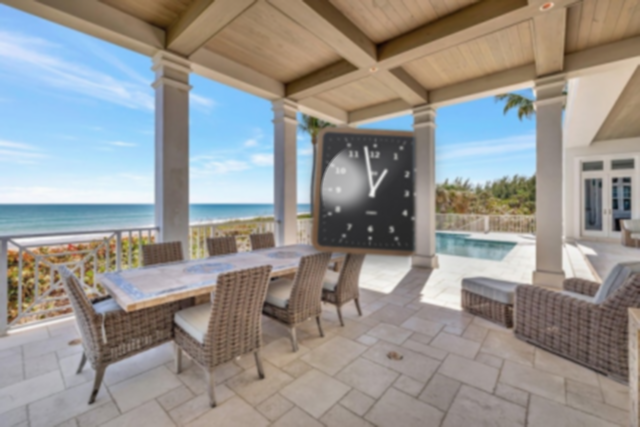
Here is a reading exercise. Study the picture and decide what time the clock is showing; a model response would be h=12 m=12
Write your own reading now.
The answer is h=12 m=58
